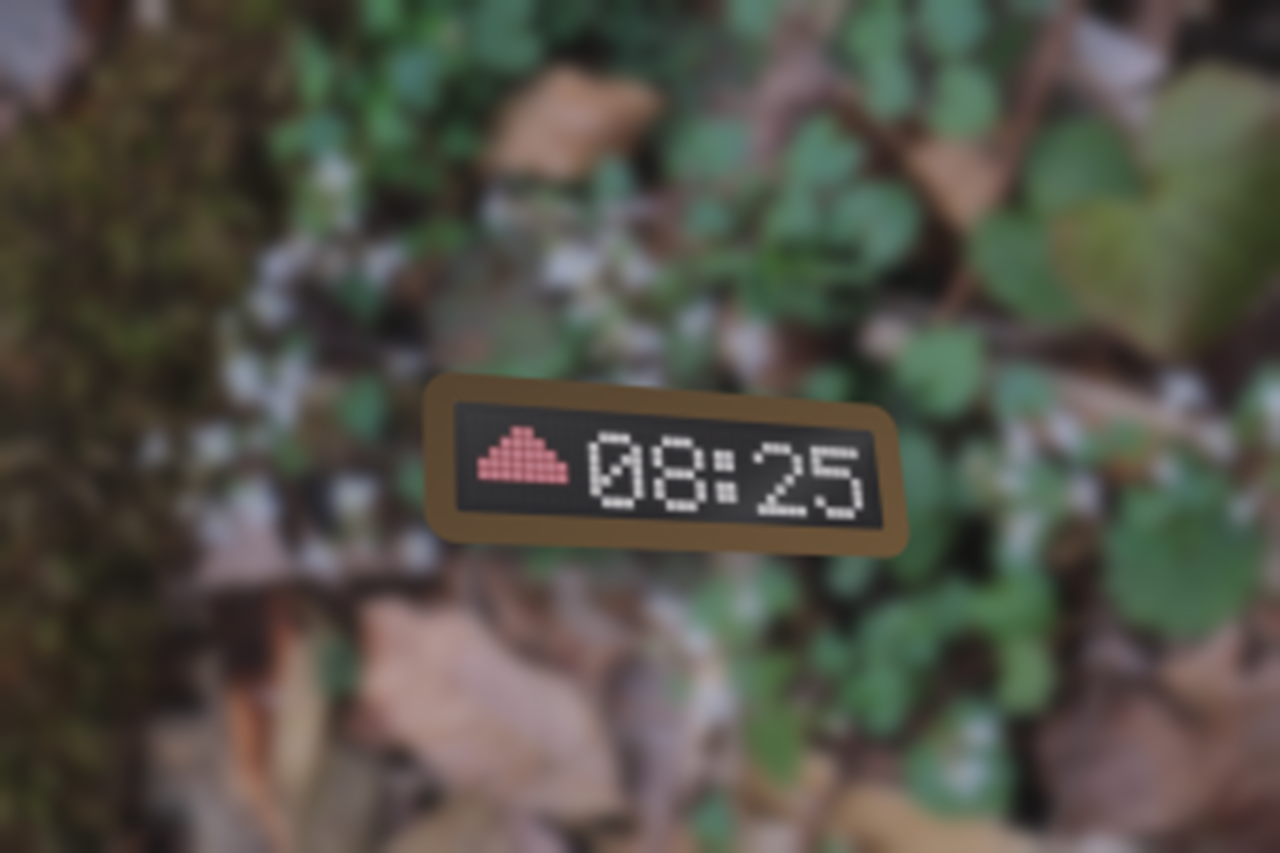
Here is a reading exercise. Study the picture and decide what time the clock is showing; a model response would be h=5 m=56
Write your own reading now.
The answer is h=8 m=25
